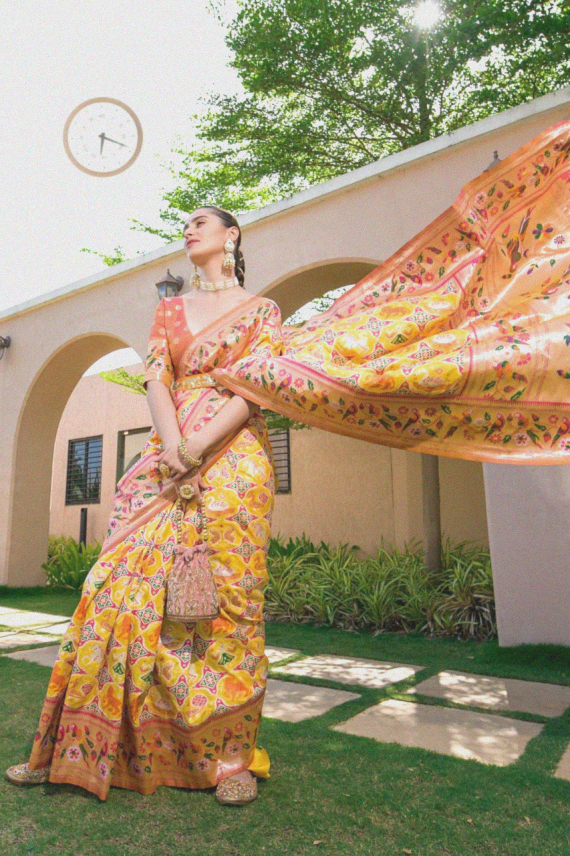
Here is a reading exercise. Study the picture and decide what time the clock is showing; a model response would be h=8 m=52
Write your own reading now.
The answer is h=6 m=19
